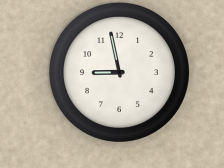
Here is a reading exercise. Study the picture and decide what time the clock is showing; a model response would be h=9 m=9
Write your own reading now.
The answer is h=8 m=58
